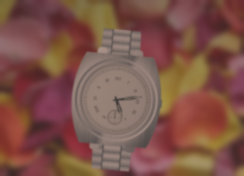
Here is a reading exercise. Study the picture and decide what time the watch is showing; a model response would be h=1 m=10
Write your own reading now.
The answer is h=5 m=13
